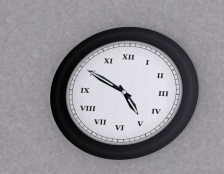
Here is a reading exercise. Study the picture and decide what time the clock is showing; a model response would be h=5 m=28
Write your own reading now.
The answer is h=4 m=50
